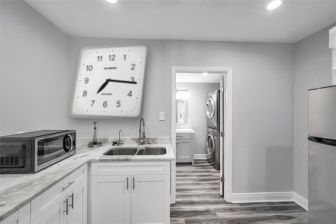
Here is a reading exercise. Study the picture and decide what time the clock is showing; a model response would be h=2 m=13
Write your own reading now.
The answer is h=7 m=16
